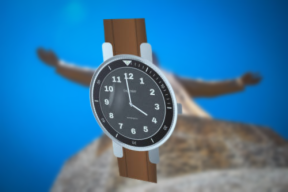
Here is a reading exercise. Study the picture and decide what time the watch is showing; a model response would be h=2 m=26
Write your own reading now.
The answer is h=3 m=59
